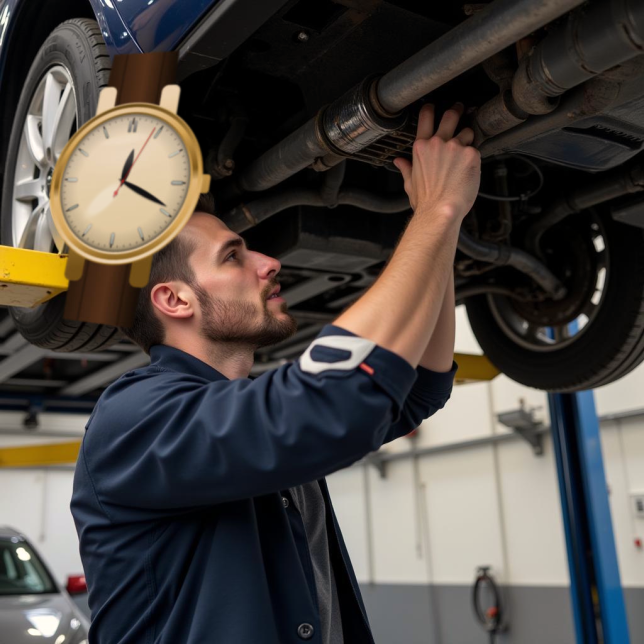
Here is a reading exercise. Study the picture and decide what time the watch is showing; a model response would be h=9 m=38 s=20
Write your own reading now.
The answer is h=12 m=19 s=4
